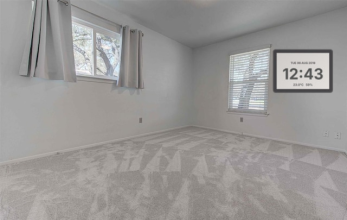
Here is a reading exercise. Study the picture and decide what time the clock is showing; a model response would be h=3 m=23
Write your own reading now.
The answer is h=12 m=43
